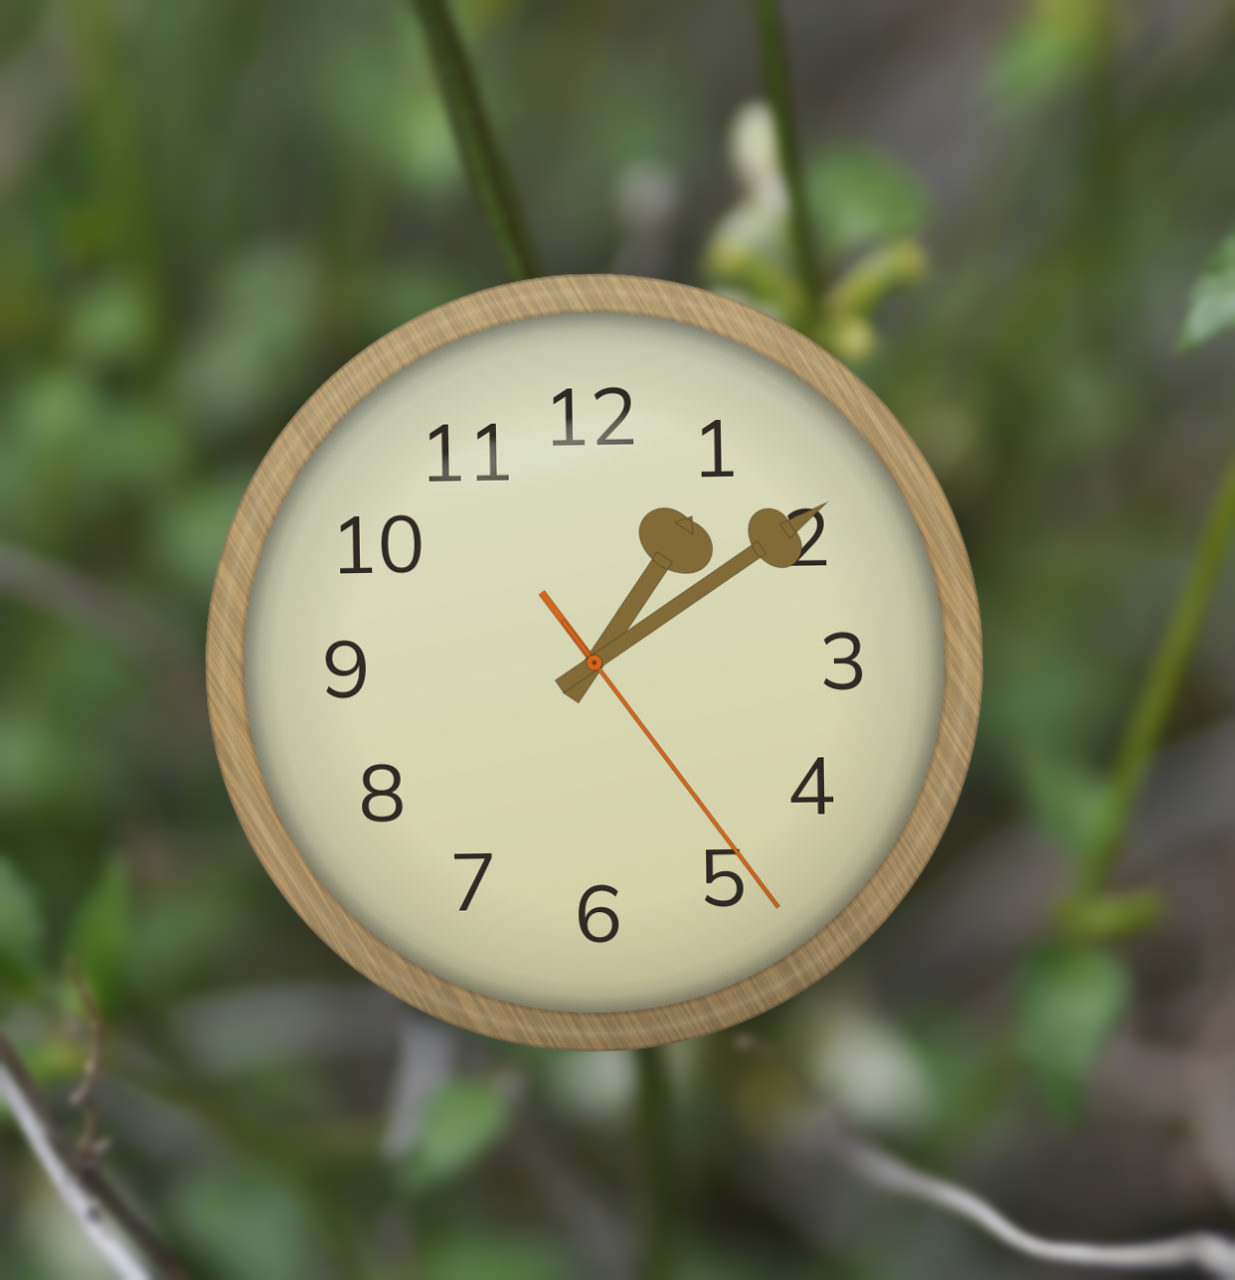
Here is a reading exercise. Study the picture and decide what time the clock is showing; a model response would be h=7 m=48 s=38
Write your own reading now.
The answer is h=1 m=9 s=24
